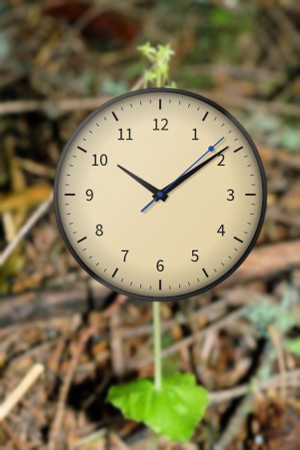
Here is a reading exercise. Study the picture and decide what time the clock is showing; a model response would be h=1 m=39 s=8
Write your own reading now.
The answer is h=10 m=9 s=8
